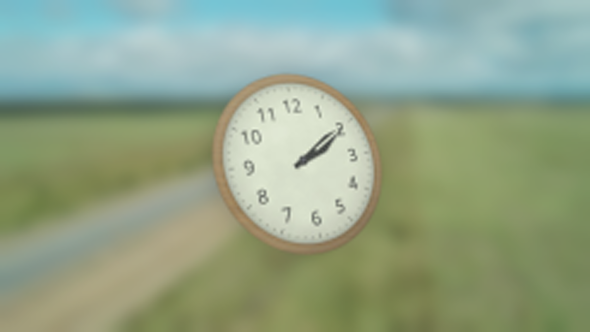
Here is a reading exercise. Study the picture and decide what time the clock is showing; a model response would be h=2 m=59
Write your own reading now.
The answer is h=2 m=10
